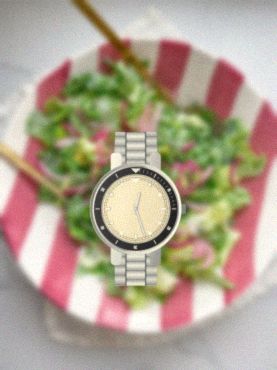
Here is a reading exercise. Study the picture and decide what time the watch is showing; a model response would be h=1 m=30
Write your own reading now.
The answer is h=12 m=27
